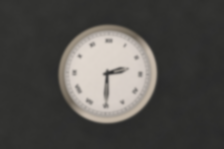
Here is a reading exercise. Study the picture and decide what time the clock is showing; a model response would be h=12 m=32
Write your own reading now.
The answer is h=2 m=30
